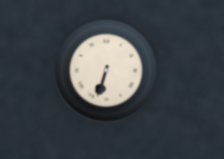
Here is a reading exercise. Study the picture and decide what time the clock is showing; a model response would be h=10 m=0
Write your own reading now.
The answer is h=6 m=33
